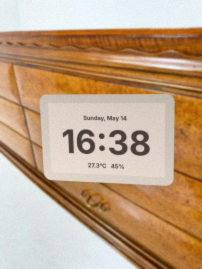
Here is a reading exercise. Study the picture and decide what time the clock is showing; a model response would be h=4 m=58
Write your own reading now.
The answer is h=16 m=38
